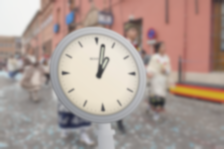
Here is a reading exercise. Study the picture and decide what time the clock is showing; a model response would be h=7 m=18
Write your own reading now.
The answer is h=1 m=2
